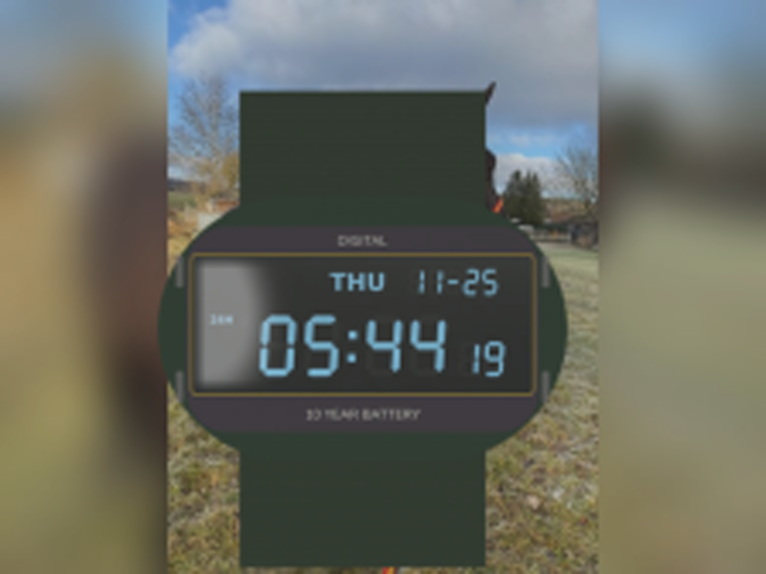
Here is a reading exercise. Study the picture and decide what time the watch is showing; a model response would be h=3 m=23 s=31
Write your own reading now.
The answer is h=5 m=44 s=19
